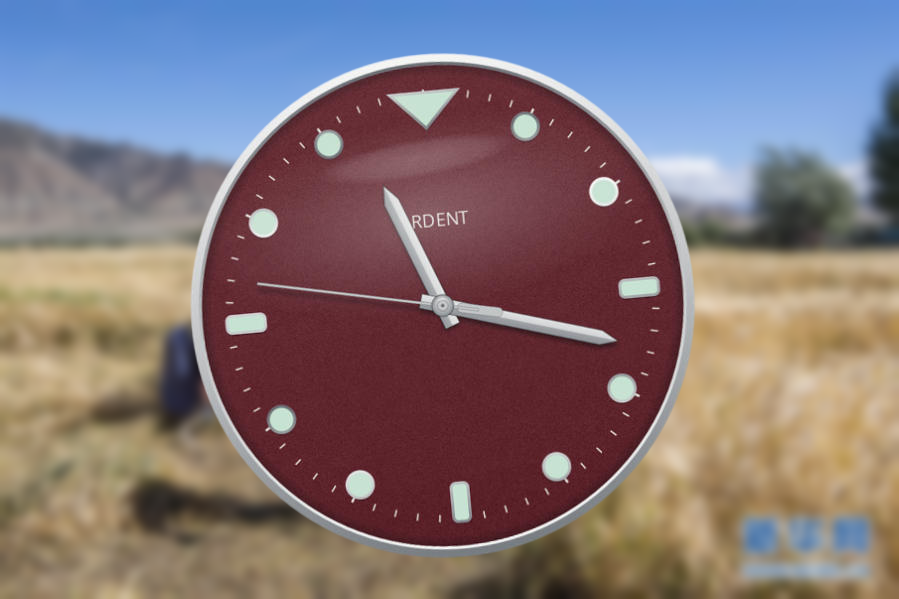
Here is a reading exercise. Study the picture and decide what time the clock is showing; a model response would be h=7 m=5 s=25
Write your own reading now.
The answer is h=11 m=17 s=47
